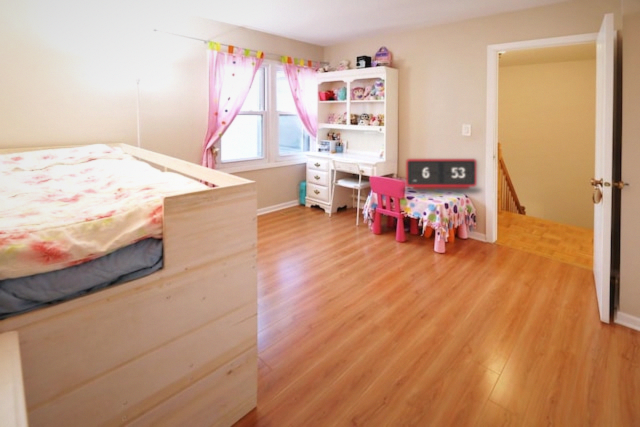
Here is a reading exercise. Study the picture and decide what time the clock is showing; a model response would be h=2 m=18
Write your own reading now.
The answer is h=6 m=53
